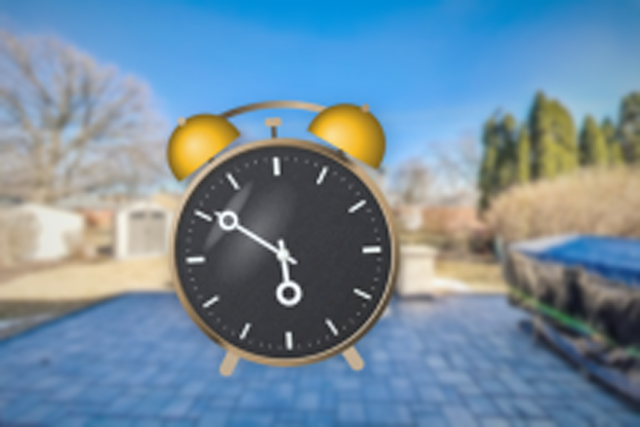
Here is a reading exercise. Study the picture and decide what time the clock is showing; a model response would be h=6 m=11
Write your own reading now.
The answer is h=5 m=51
